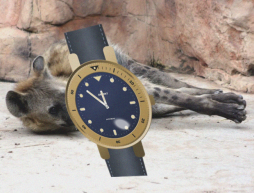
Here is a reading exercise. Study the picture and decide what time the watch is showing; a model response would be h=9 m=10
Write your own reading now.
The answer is h=11 m=53
